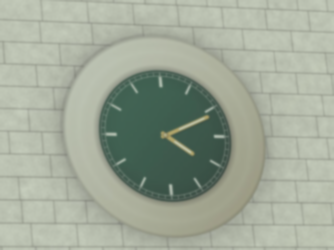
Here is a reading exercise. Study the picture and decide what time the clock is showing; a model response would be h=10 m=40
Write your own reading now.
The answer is h=4 m=11
